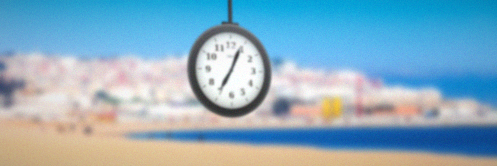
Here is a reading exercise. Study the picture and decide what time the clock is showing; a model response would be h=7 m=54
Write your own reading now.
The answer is h=7 m=4
